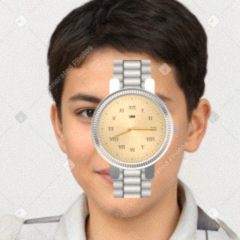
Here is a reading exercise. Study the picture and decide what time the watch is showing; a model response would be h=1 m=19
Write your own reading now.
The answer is h=8 m=15
